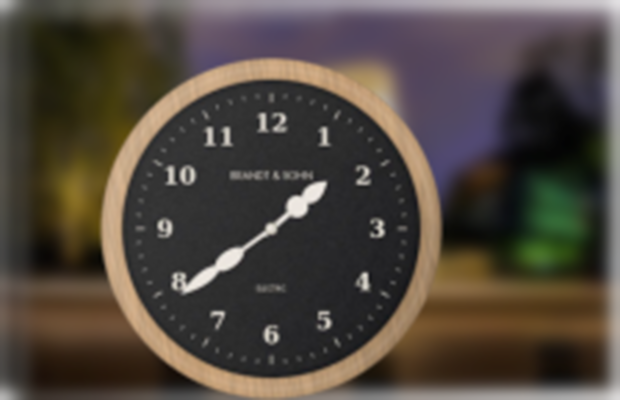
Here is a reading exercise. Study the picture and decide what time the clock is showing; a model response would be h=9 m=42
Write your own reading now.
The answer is h=1 m=39
